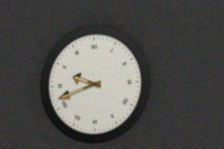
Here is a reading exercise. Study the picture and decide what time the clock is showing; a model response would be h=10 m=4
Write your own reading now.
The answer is h=9 m=42
